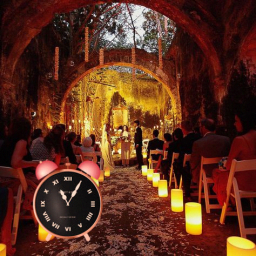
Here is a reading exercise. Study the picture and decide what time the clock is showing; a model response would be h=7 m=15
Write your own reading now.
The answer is h=11 m=5
